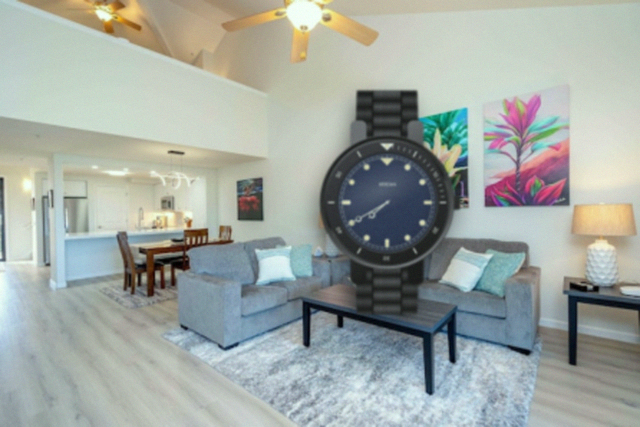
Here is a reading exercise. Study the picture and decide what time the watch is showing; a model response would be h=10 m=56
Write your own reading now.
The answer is h=7 m=40
